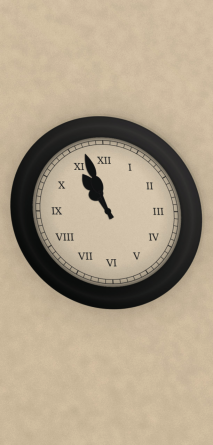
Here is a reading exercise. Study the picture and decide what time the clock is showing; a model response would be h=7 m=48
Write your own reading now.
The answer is h=10 m=57
